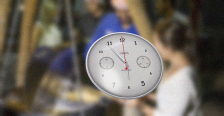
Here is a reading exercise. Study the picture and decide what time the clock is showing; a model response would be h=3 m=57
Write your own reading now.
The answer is h=5 m=54
